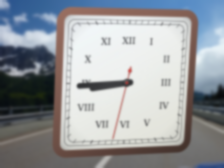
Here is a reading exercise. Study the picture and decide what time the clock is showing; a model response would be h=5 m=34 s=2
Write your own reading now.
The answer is h=8 m=44 s=32
